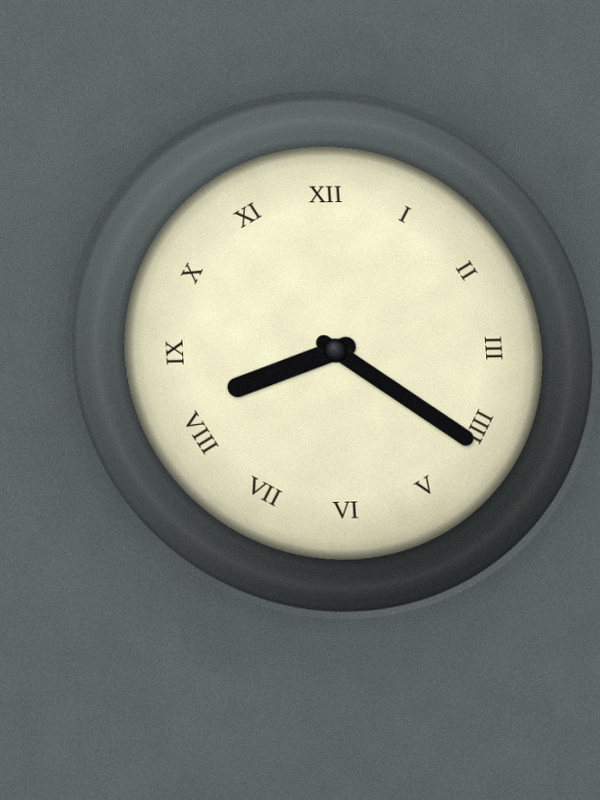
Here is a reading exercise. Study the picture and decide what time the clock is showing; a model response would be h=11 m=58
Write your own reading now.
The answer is h=8 m=21
